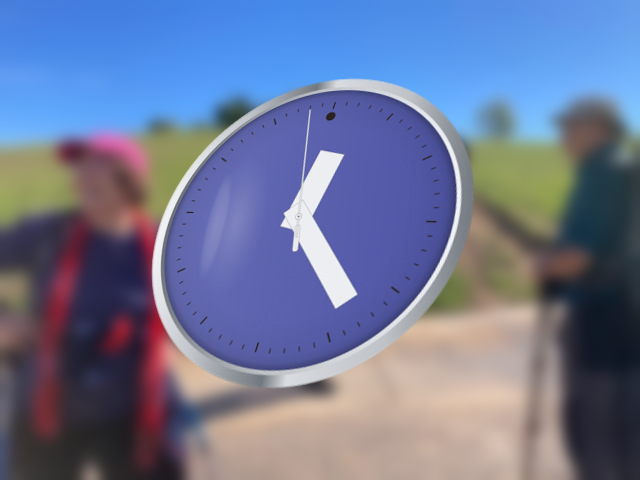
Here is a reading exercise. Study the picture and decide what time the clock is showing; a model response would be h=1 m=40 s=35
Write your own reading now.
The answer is h=12 m=22 s=58
